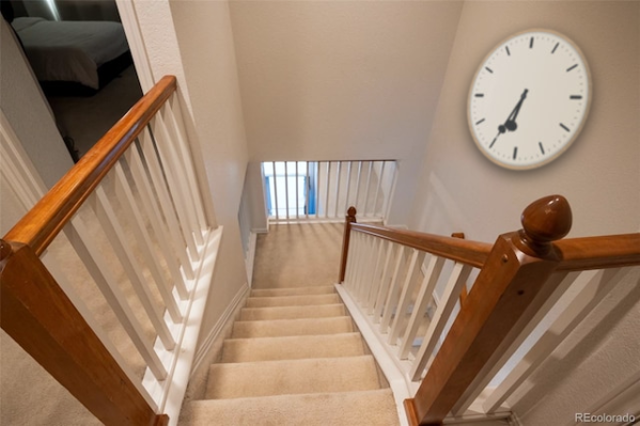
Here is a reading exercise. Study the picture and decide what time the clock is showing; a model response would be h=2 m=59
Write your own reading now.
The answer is h=6 m=35
